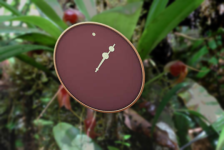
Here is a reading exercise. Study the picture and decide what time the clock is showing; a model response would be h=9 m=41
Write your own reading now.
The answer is h=1 m=6
